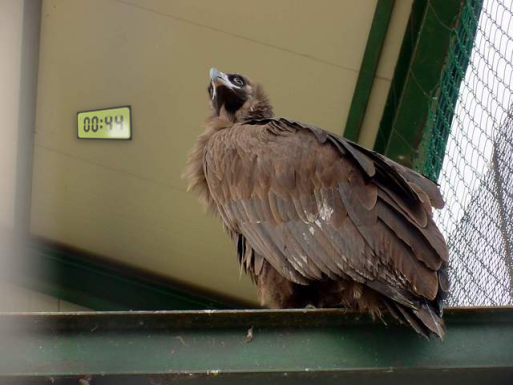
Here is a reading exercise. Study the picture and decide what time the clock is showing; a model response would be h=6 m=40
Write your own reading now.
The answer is h=0 m=44
